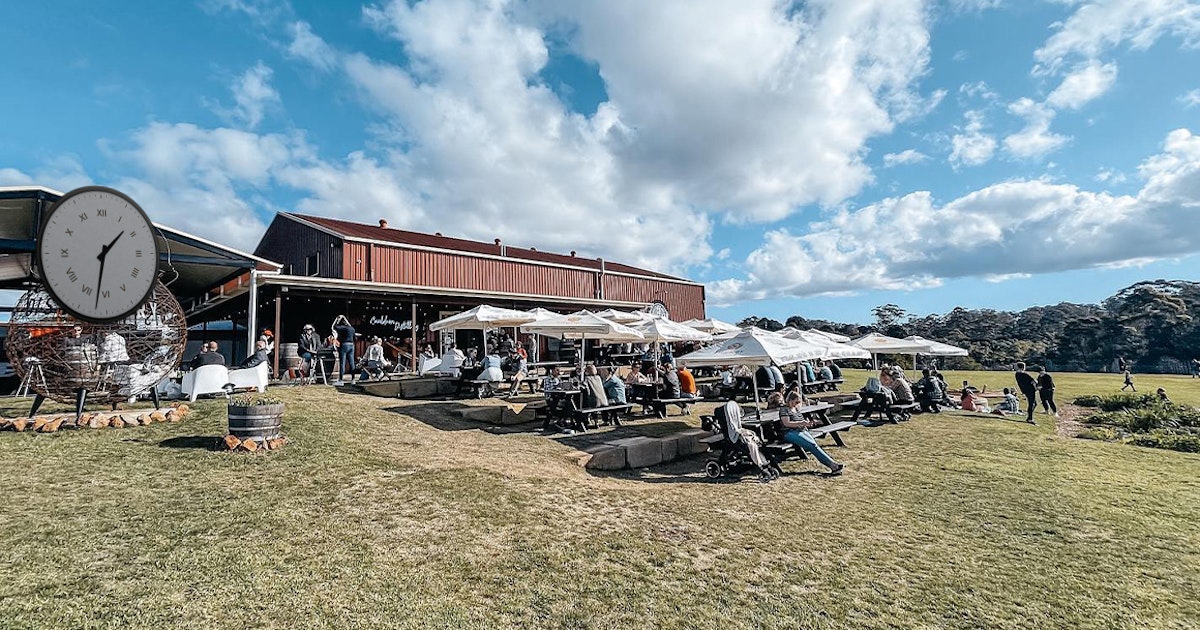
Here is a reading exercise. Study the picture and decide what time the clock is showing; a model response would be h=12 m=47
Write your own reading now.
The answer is h=1 m=32
